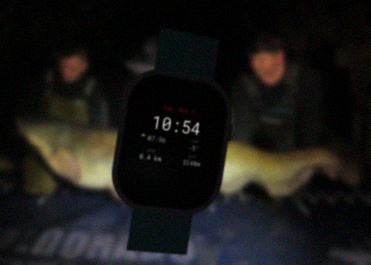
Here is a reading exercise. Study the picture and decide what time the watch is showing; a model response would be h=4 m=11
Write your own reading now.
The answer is h=10 m=54
